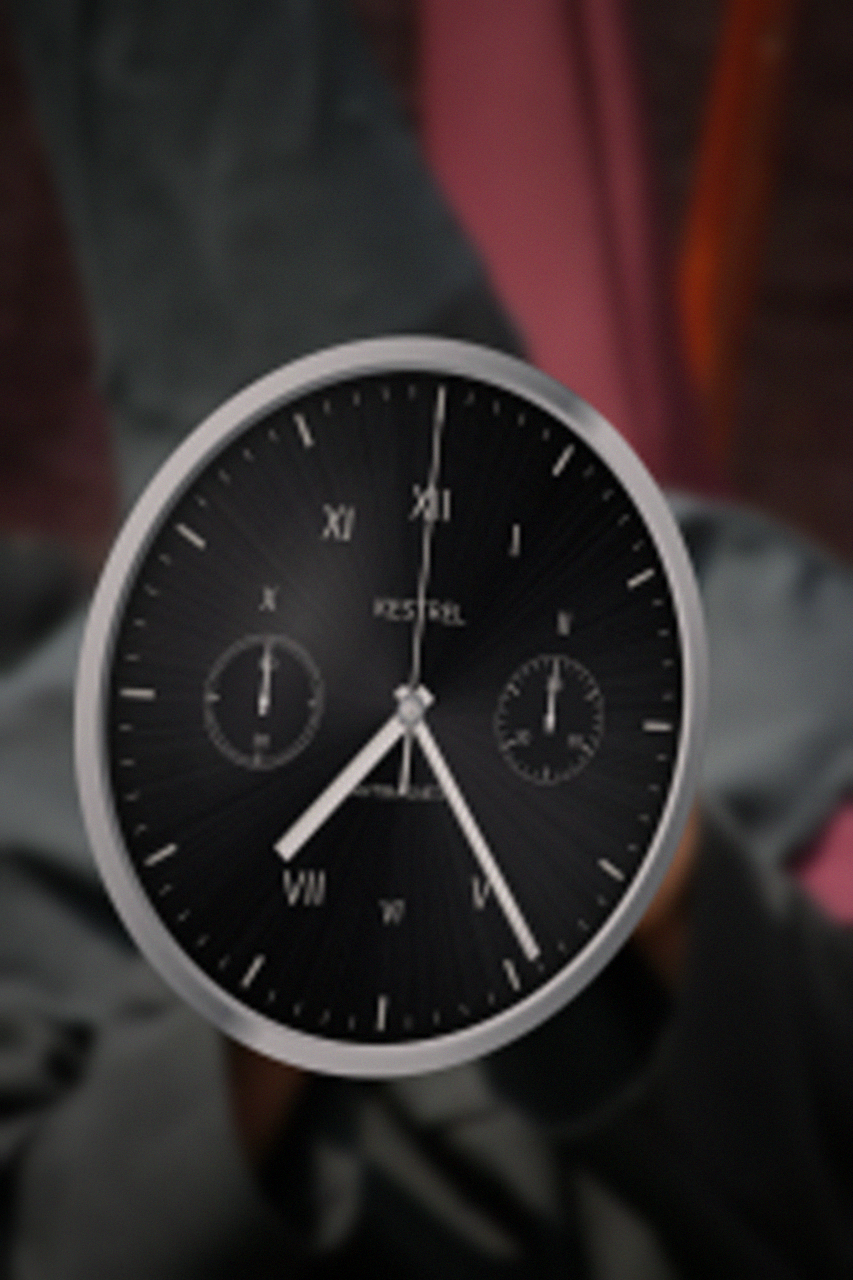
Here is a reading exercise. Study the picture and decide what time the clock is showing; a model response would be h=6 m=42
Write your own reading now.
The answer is h=7 m=24
